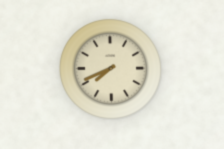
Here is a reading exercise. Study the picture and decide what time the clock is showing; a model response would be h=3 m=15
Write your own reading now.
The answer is h=7 m=41
